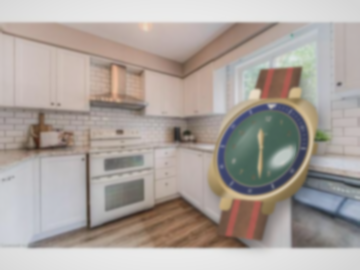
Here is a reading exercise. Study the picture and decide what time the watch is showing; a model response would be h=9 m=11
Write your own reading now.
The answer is h=11 m=28
